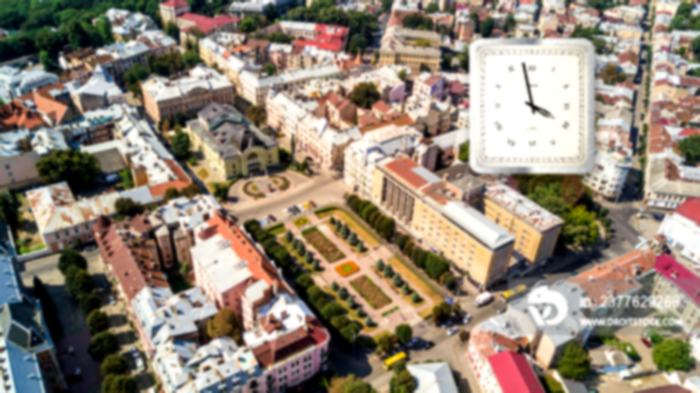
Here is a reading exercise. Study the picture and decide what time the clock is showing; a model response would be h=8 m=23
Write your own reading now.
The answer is h=3 m=58
